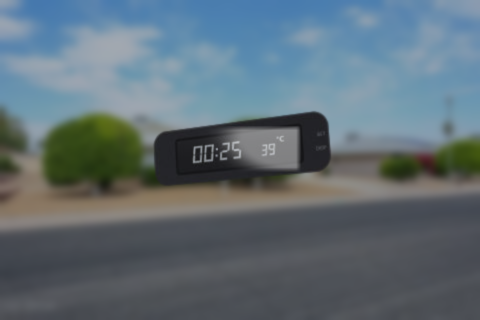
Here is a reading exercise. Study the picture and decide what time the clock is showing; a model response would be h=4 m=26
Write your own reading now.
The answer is h=0 m=25
